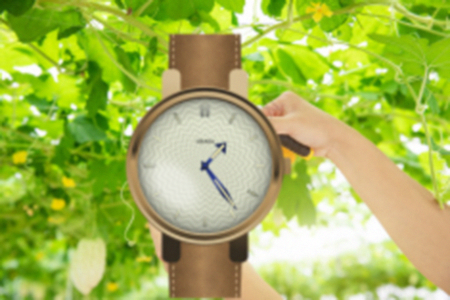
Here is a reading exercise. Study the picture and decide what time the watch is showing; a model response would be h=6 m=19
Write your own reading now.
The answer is h=1 m=24
